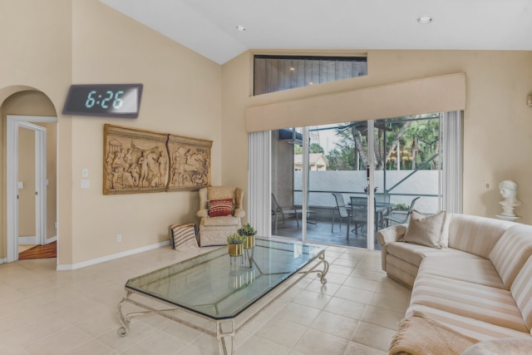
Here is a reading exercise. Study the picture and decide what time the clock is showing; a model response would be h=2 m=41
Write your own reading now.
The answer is h=6 m=26
